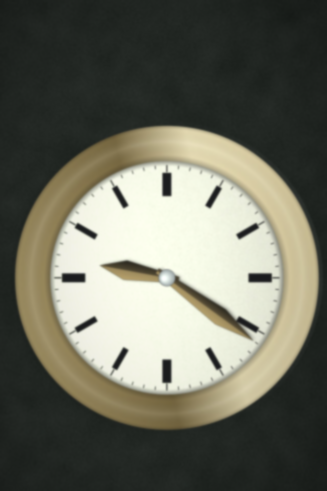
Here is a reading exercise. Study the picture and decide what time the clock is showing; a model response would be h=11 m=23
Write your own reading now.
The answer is h=9 m=21
